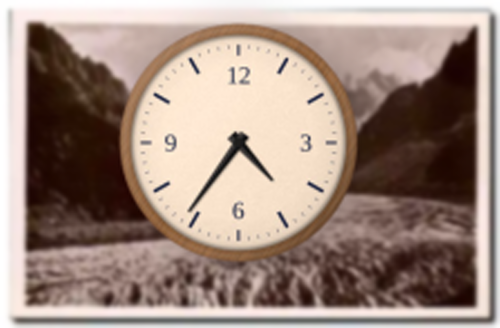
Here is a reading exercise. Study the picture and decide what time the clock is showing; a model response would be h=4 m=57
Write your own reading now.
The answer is h=4 m=36
